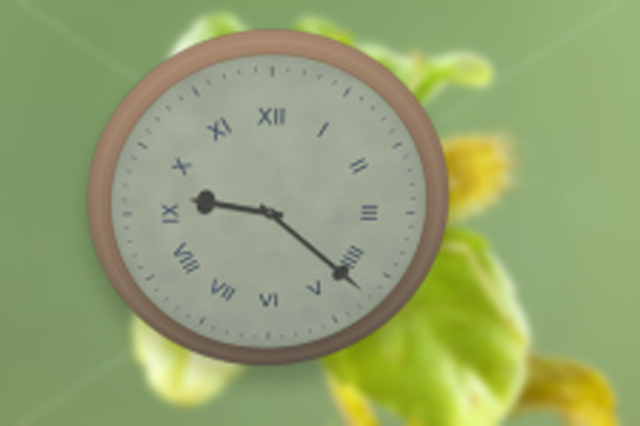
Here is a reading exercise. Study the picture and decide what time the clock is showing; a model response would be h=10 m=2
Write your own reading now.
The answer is h=9 m=22
